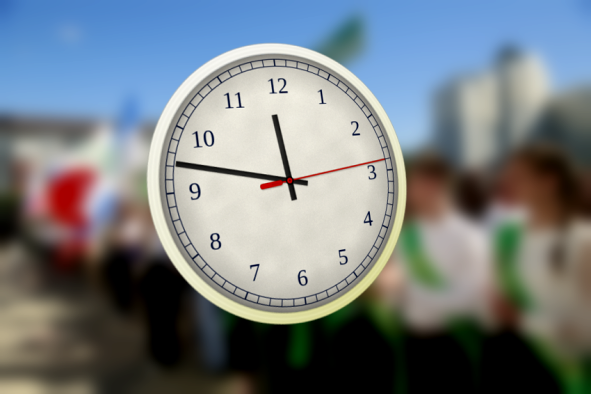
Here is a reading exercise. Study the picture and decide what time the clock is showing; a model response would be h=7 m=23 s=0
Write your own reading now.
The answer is h=11 m=47 s=14
